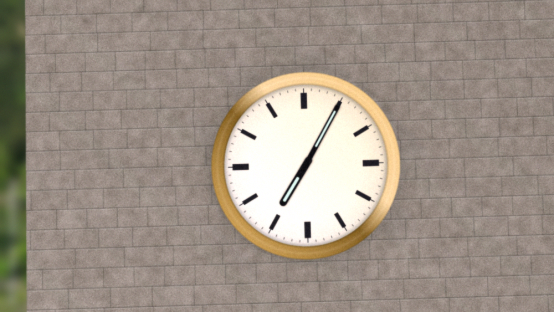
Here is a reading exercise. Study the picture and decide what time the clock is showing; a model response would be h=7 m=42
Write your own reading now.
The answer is h=7 m=5
